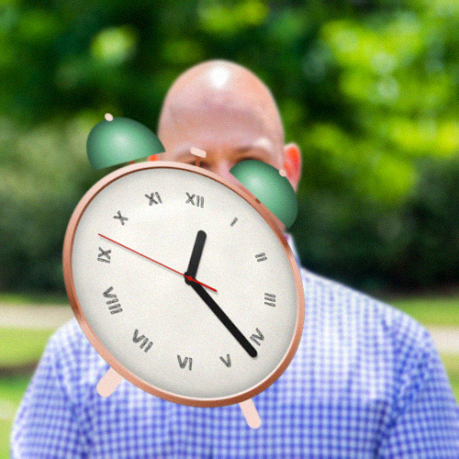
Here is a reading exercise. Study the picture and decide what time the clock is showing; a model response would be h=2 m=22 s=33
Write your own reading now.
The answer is h=12 m=21 s=47
